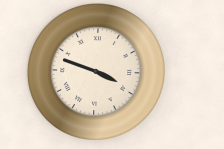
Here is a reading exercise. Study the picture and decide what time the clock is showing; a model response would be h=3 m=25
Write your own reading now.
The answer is h=3 m=48
